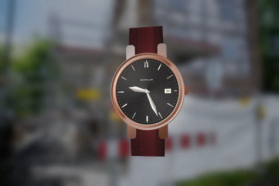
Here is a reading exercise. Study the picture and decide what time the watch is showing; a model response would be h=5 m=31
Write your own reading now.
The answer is h=9 m=26
